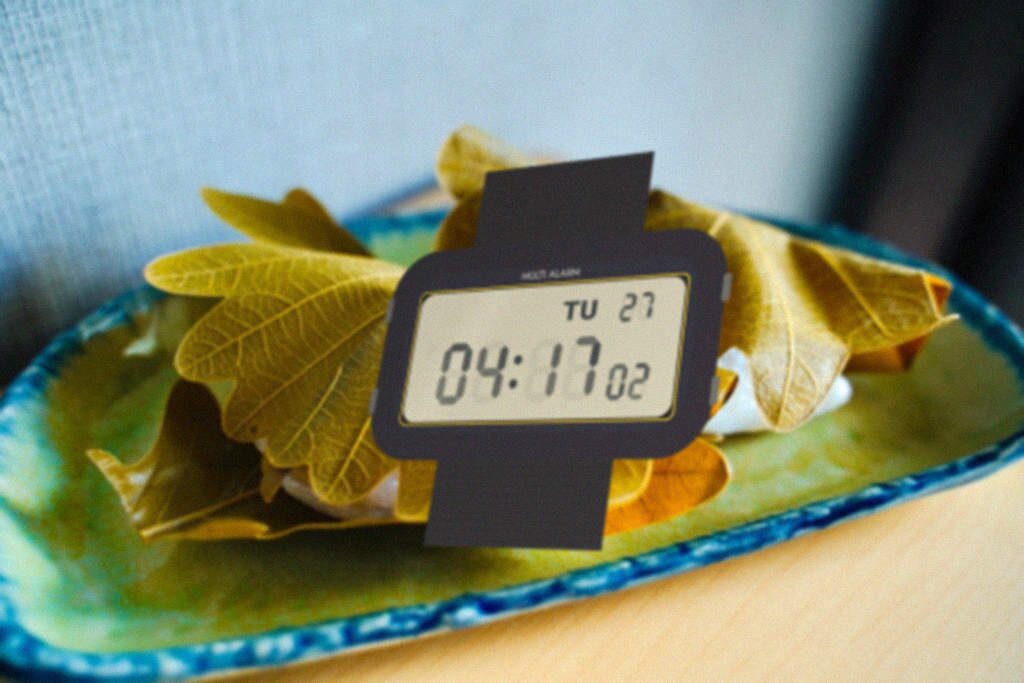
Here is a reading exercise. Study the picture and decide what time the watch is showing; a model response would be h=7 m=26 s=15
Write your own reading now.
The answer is h=4 m=17 s=2
